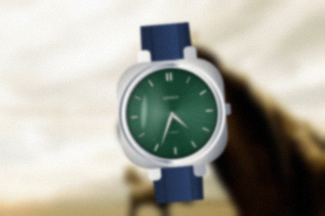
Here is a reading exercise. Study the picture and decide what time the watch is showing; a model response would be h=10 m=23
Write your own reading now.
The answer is h=4 m=34
